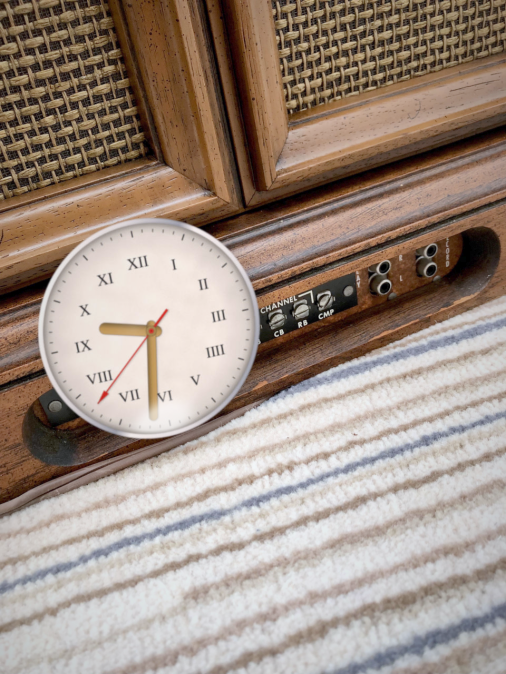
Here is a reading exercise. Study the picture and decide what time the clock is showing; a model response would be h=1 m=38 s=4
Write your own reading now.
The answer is h=9 m=31 s=38
